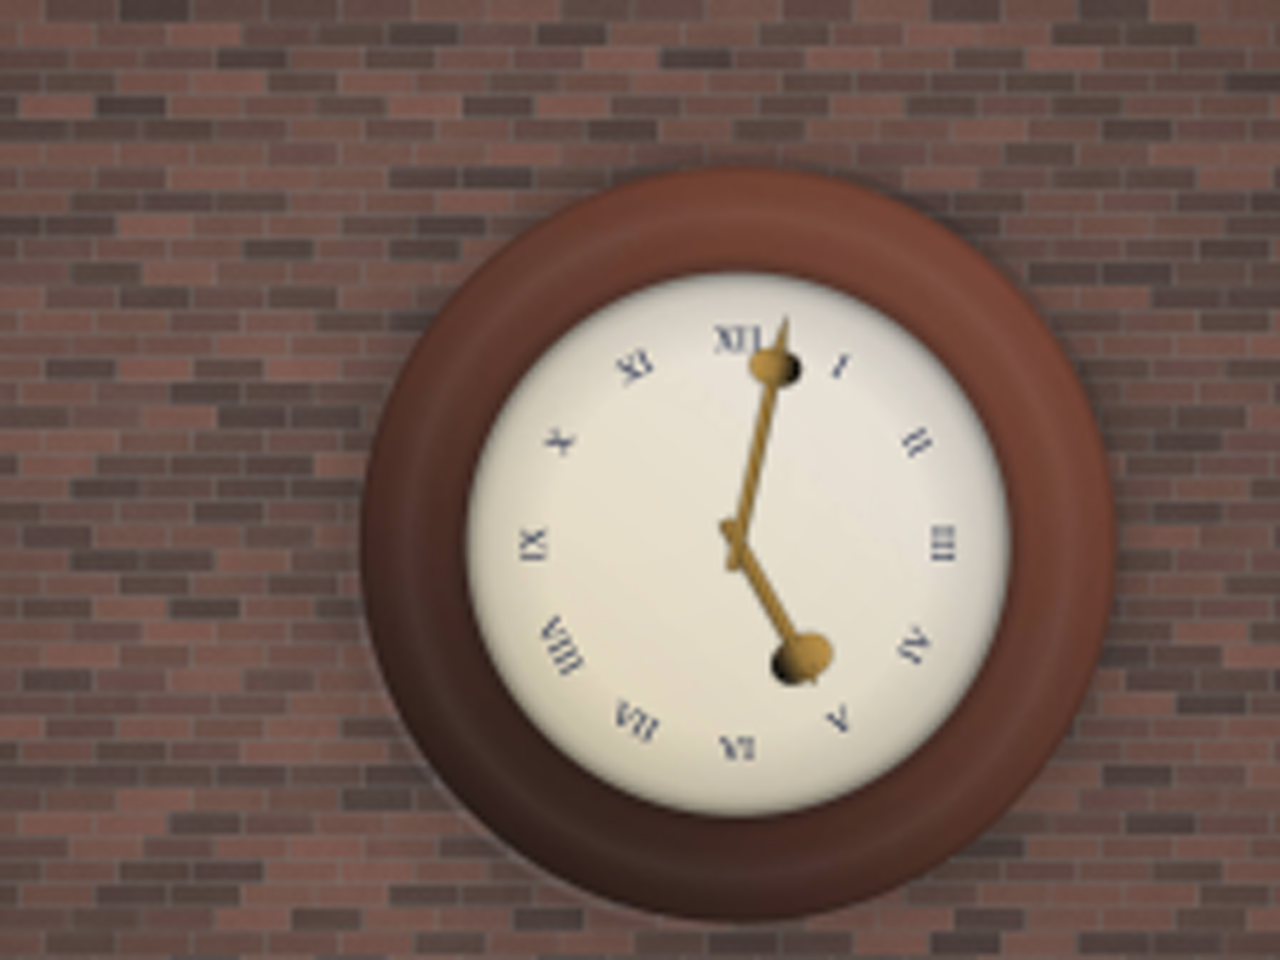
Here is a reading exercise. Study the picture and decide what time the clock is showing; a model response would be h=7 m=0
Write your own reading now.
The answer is h=5 m=2
